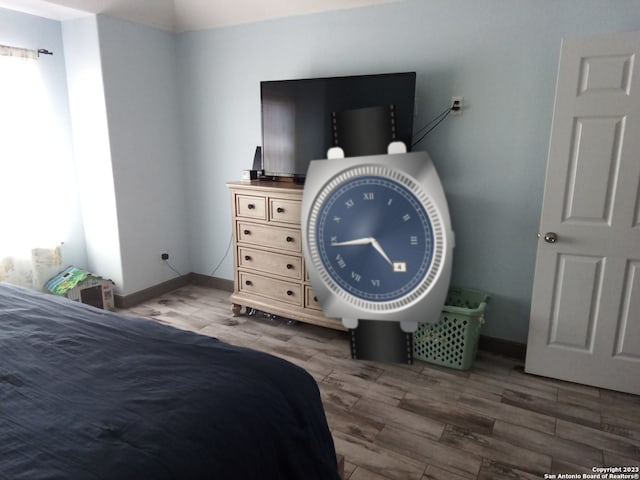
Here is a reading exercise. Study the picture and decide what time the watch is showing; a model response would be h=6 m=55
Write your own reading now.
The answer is h=4 m=44
